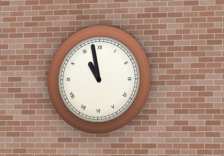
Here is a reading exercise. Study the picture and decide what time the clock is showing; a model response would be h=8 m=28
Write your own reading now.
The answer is h=10 m=58
